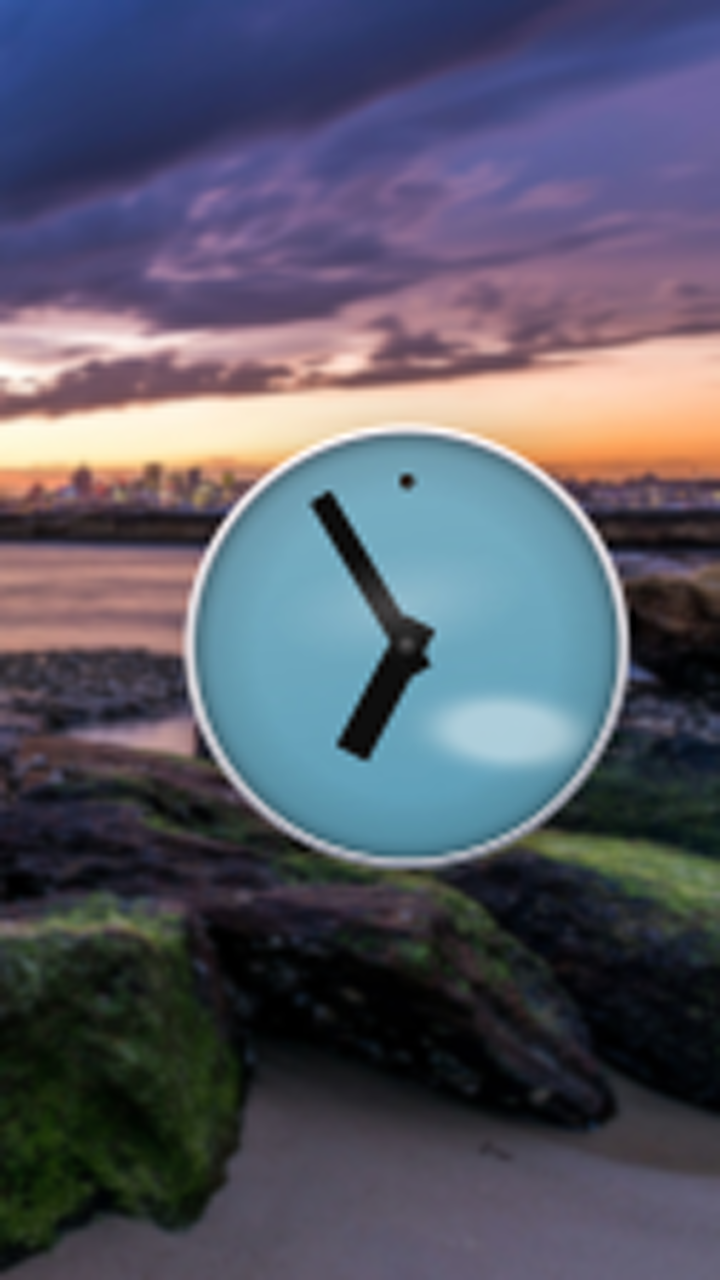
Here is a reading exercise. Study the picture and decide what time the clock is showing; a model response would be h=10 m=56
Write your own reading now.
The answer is h=6 m=55
